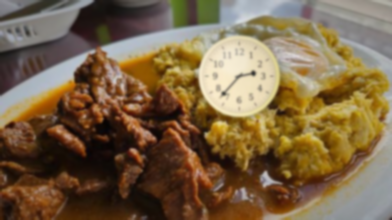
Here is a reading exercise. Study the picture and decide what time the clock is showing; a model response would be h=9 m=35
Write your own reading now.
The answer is h=2 m=37
